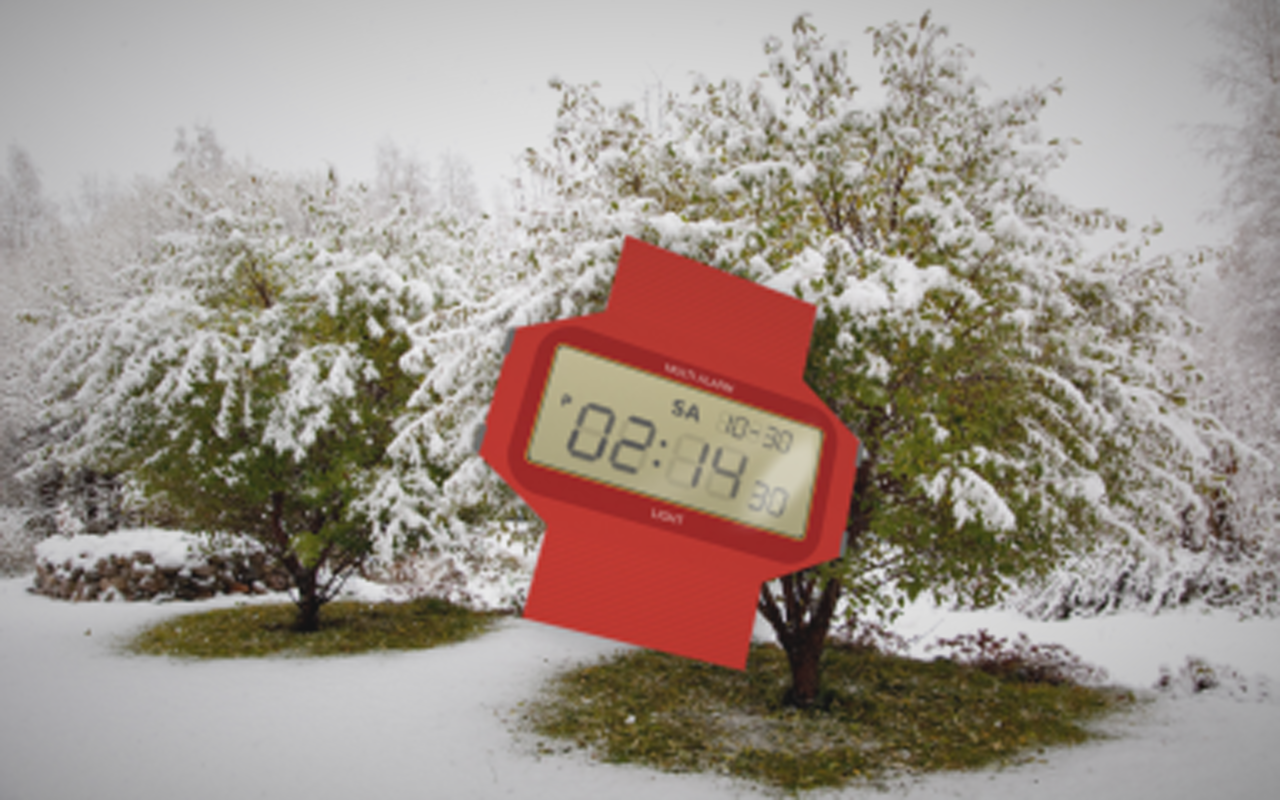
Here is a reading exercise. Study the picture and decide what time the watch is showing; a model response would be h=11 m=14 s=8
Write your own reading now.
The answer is h=2 m=14 s=30
